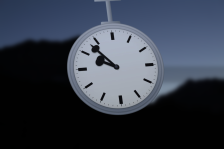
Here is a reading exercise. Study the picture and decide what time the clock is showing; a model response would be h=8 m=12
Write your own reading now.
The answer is h=9 m=53
